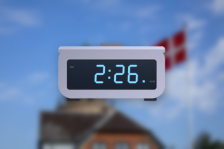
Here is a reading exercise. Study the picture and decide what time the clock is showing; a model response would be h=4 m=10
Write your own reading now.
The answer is h=2 m=26
